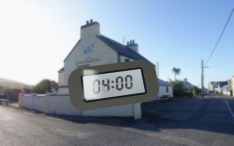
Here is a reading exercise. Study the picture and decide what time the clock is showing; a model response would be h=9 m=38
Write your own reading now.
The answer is h=4 m=0
